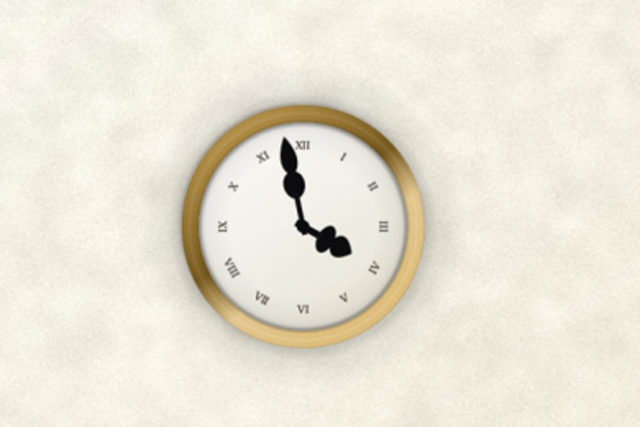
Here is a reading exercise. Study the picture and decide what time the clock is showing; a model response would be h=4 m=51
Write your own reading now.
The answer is h=3 m=58
